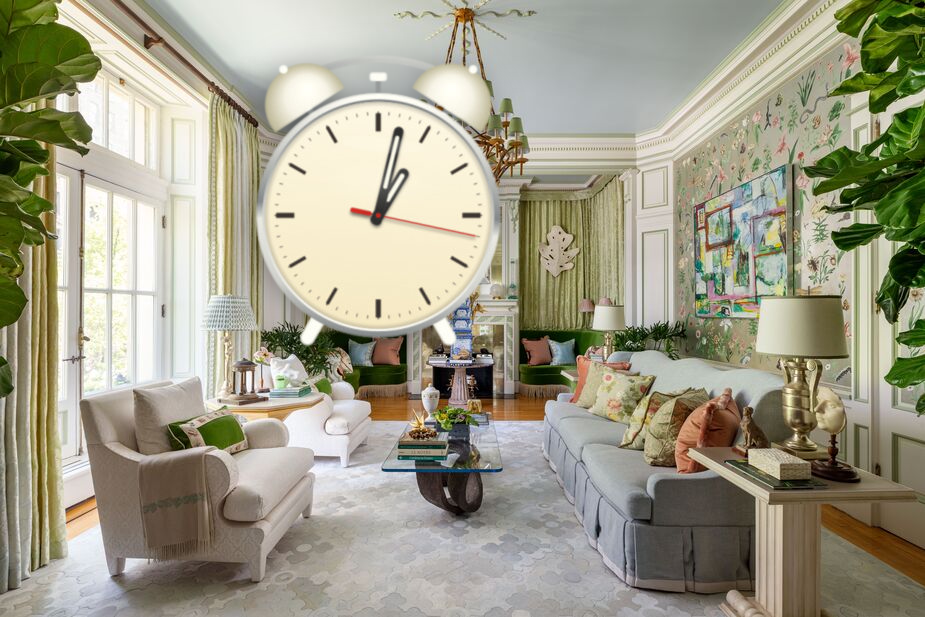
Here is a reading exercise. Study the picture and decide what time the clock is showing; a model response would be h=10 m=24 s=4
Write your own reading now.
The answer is h=1 m=2 s=17
